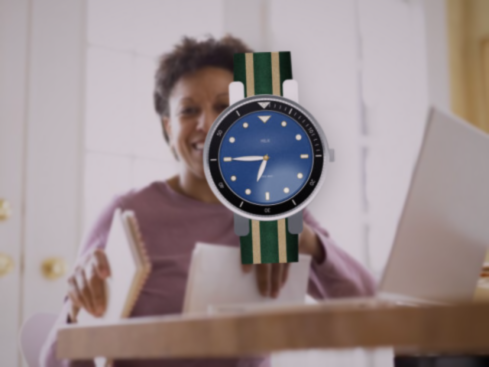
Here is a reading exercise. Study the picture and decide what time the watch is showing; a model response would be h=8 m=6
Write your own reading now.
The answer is h=6 m=45
